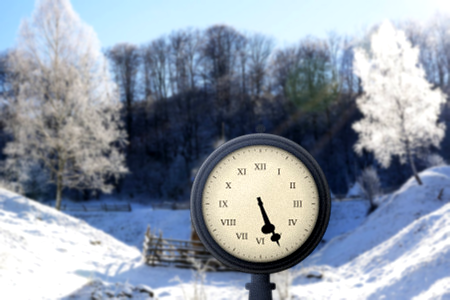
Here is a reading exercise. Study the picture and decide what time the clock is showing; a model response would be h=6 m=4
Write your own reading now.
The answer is h=5 m=26
